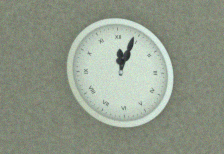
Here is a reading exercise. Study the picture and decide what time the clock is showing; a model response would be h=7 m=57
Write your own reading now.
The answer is h=12 m=4
